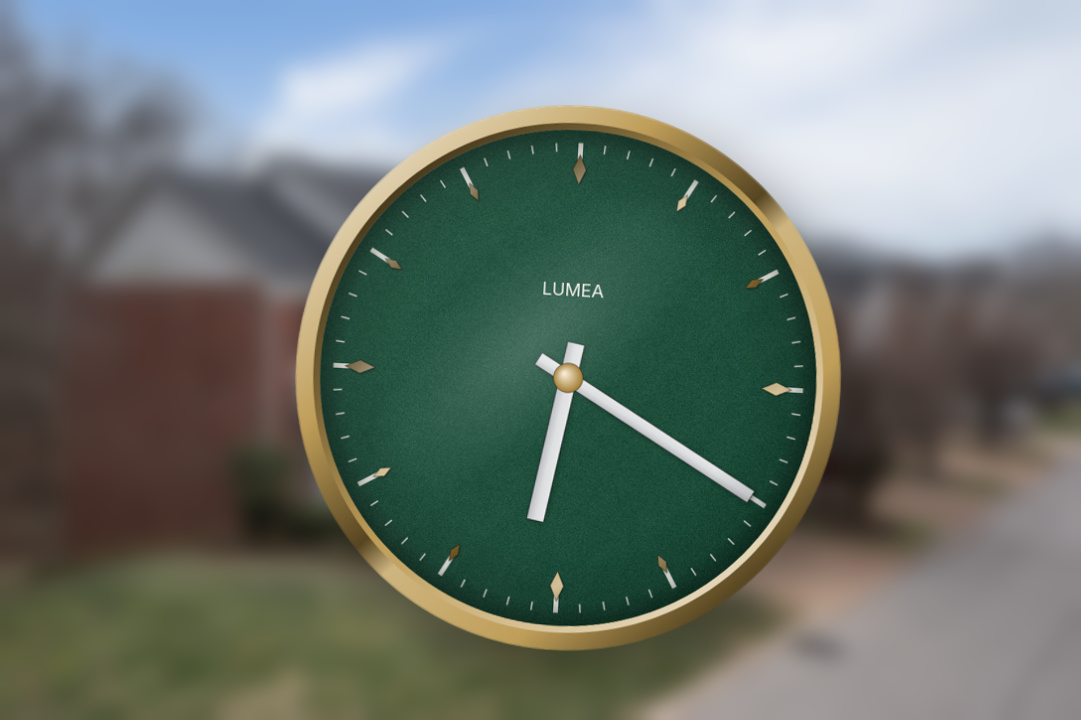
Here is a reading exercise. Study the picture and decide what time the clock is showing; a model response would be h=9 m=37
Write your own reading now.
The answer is h=6 m=20
